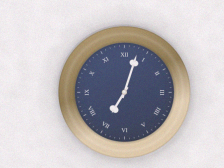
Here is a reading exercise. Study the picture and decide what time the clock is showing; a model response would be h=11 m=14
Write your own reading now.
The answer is h=7 m=3
